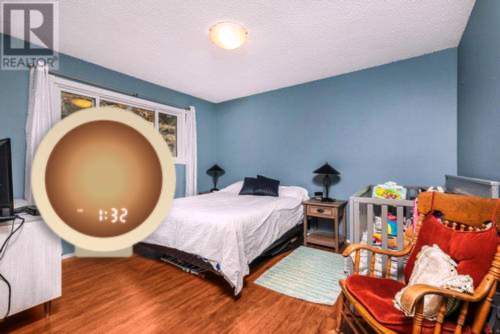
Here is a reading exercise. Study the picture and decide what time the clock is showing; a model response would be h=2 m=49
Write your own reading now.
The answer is h=1 m=32
